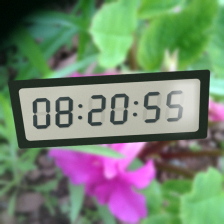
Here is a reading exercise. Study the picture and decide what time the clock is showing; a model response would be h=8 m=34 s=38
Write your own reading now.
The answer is h=8 m=20 s=55
